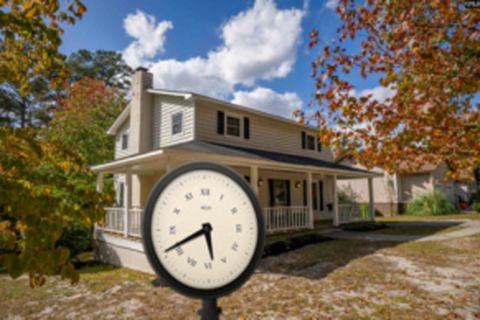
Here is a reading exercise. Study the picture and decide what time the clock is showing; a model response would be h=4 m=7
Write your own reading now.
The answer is h=5 m=41
